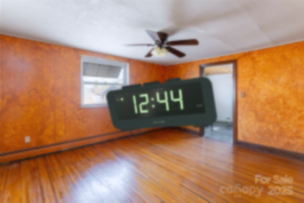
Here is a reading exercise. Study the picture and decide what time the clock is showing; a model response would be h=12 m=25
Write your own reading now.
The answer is h=12 m=44
